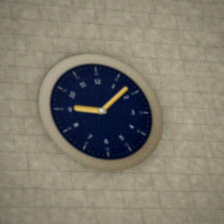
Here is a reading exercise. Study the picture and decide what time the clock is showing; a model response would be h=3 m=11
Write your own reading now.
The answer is h=9 m=8
